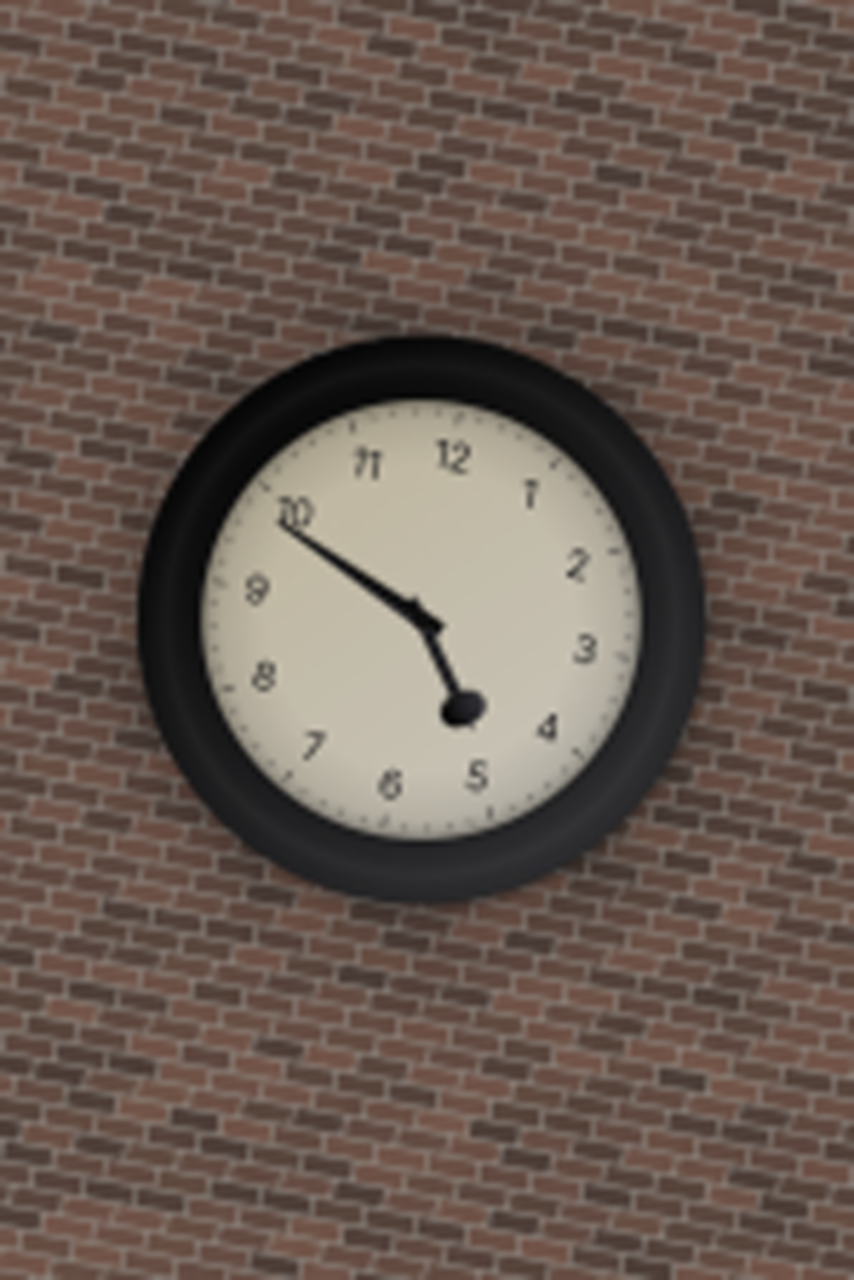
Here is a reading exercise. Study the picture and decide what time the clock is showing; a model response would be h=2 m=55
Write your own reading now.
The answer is h=4 m=49
